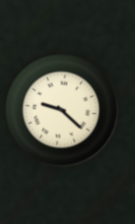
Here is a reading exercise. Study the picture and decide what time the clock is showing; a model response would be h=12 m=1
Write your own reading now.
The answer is h=9 m=21
